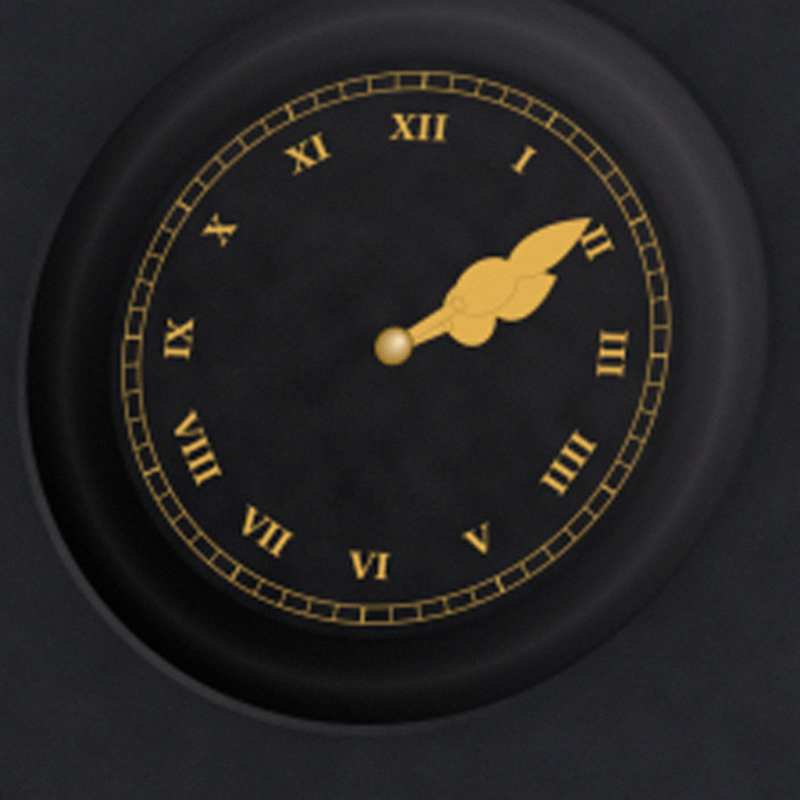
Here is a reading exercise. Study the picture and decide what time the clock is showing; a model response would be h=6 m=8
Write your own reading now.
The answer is h=2 m=9
